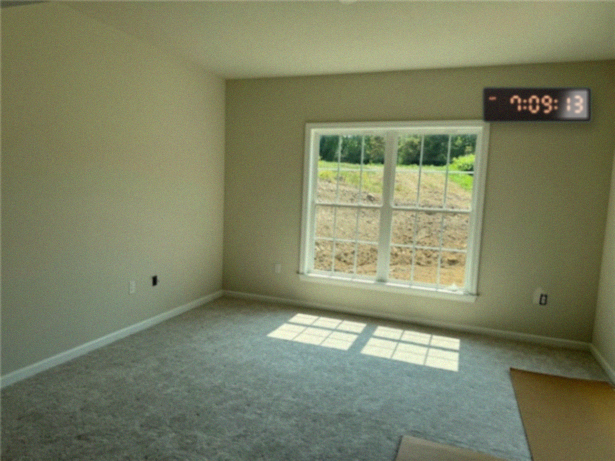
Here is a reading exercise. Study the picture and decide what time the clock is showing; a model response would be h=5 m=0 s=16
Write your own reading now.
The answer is h=7 m=9 s=13
